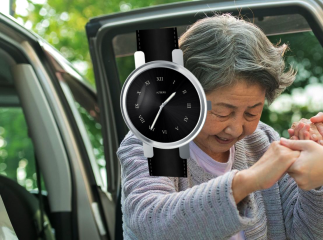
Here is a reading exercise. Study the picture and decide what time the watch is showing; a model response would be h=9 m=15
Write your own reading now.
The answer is h=1 m=35
